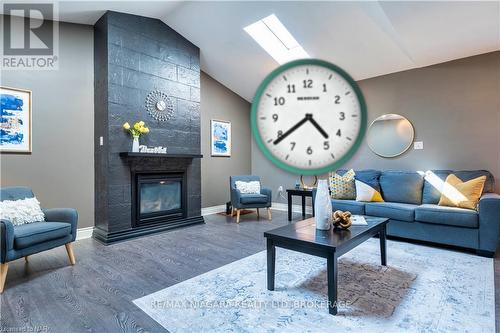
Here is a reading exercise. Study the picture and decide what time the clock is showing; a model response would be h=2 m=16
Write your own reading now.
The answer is h=4 m=39
